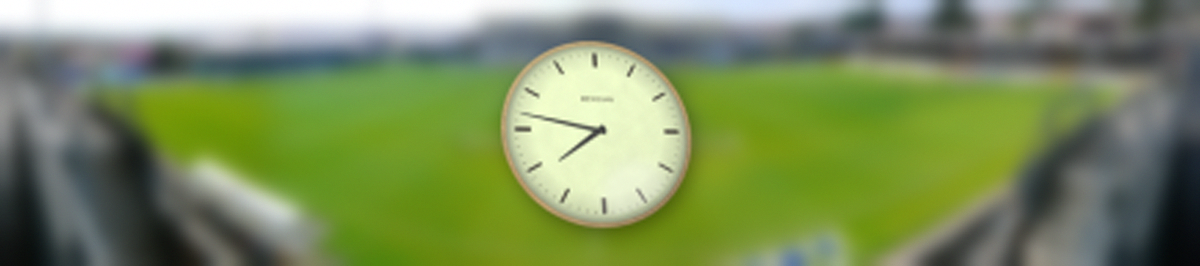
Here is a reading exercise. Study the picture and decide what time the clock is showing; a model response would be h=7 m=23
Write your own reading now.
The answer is h=7 m=47
